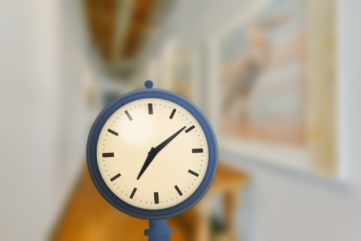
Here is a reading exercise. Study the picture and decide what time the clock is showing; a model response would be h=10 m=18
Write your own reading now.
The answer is h=7 m=9
